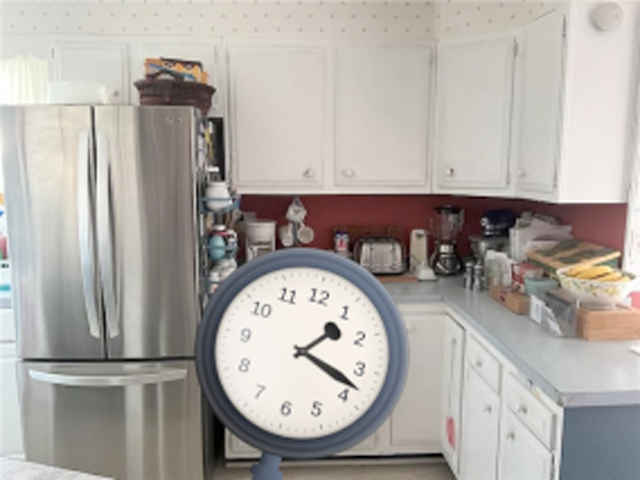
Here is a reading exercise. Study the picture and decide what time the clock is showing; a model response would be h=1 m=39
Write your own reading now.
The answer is h=1 m=18
